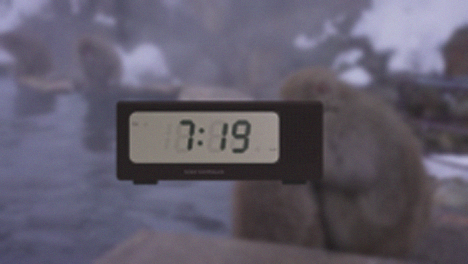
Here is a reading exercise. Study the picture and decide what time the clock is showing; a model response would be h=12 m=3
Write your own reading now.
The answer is h=7 m=19
